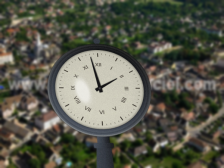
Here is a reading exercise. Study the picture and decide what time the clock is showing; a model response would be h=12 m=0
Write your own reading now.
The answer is h=1 m=58
